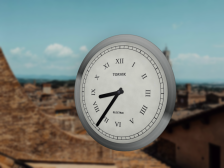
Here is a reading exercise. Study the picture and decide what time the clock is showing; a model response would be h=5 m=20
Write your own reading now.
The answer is h=8 m=36
